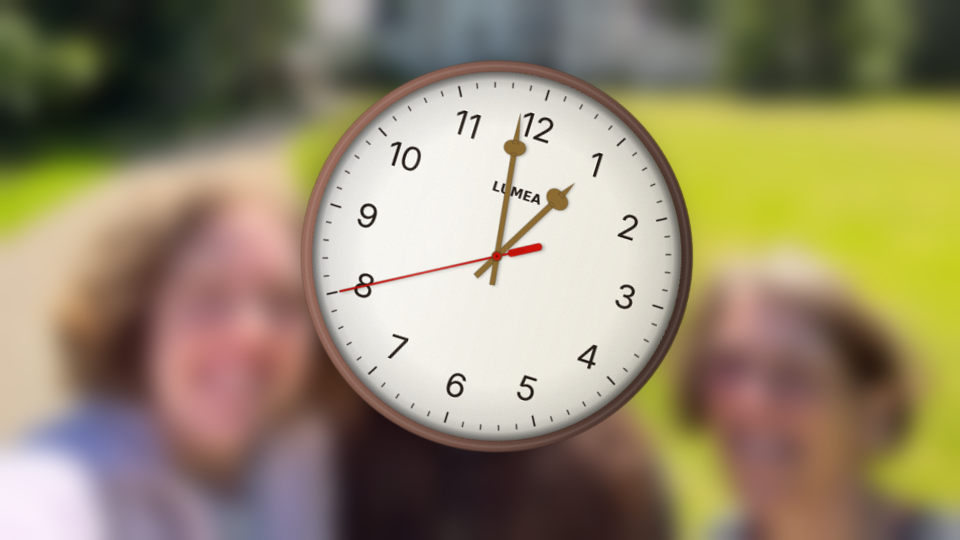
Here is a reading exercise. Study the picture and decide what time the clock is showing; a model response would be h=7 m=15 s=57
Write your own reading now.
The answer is h=12 m=58 s=40
